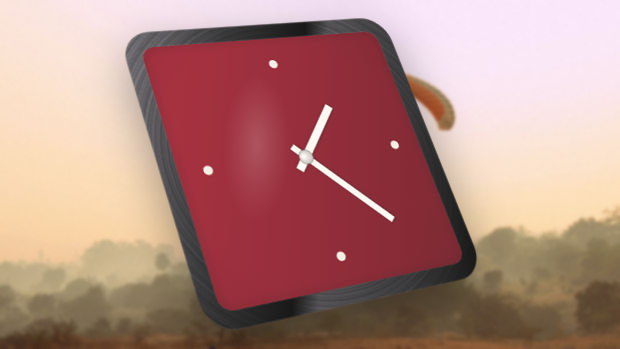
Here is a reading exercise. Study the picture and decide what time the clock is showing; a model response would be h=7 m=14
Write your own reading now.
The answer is h=1 m=23
